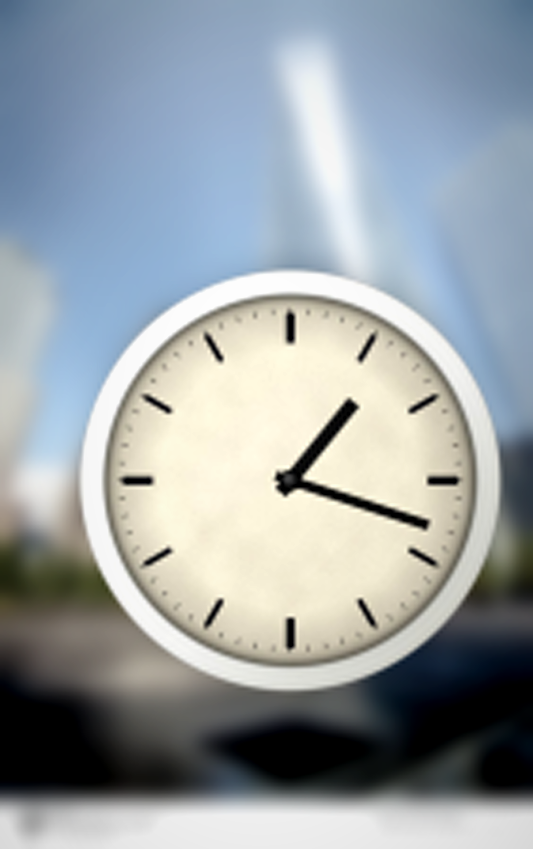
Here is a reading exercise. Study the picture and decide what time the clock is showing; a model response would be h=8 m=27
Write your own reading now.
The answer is h=1 m=18
